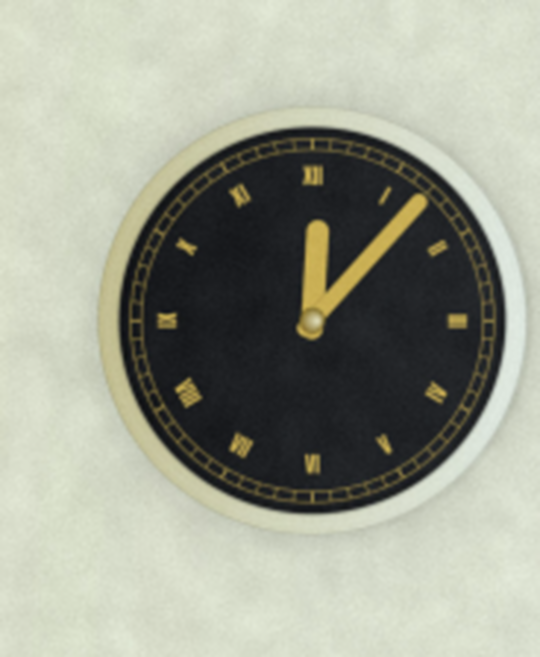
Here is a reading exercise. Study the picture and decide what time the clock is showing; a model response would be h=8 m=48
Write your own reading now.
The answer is h=12 m=7
